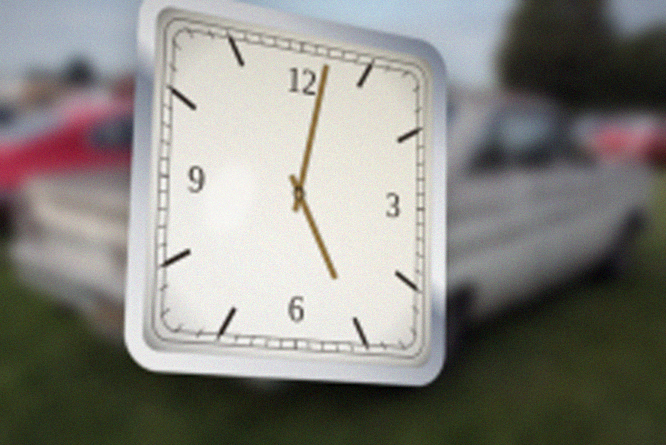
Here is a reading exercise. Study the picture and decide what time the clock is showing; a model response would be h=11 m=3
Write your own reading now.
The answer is h=5 m=2
